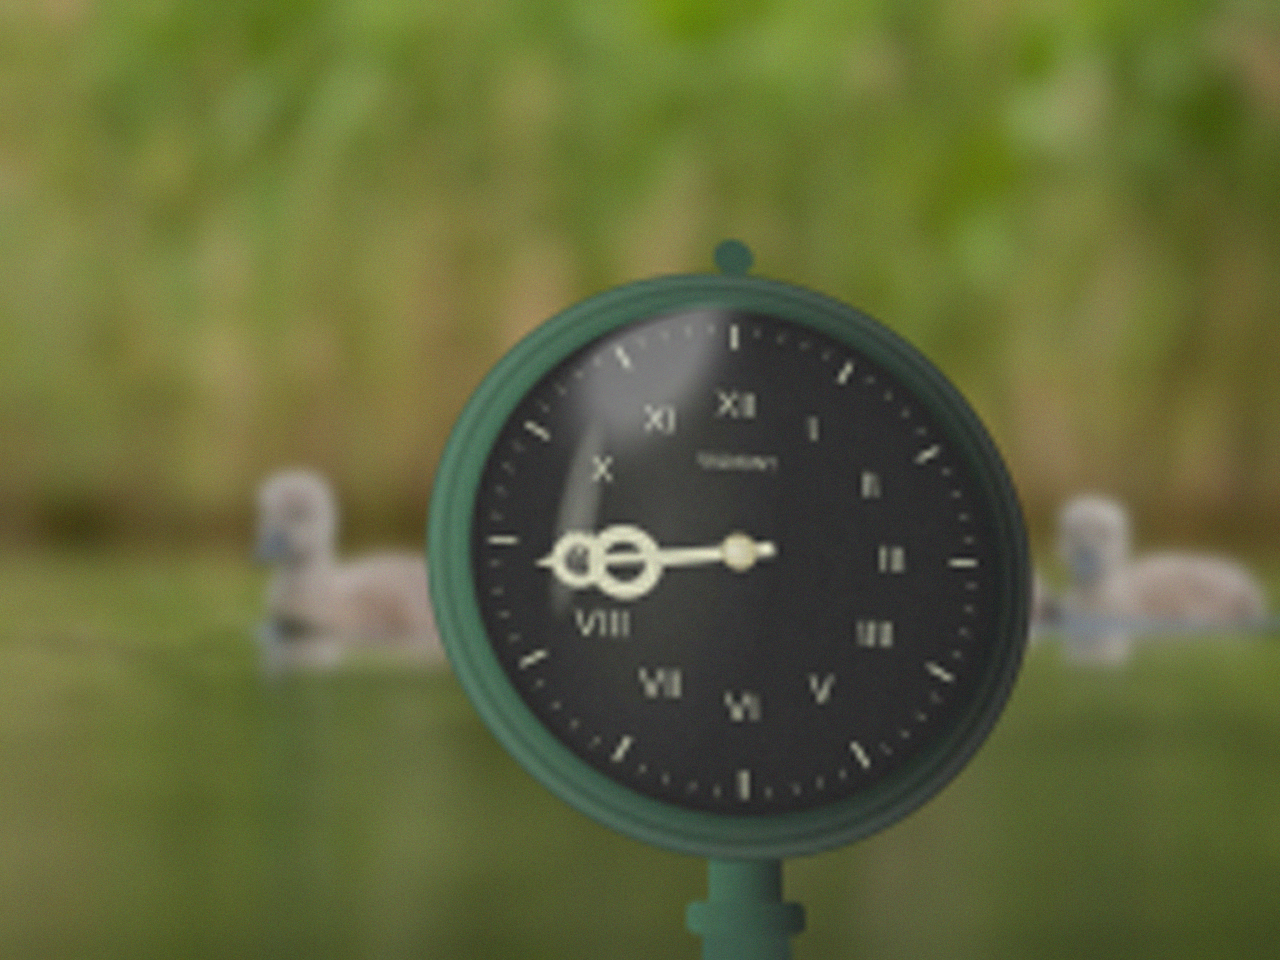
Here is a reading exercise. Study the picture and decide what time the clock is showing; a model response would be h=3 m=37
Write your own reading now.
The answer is h=8 m=44
